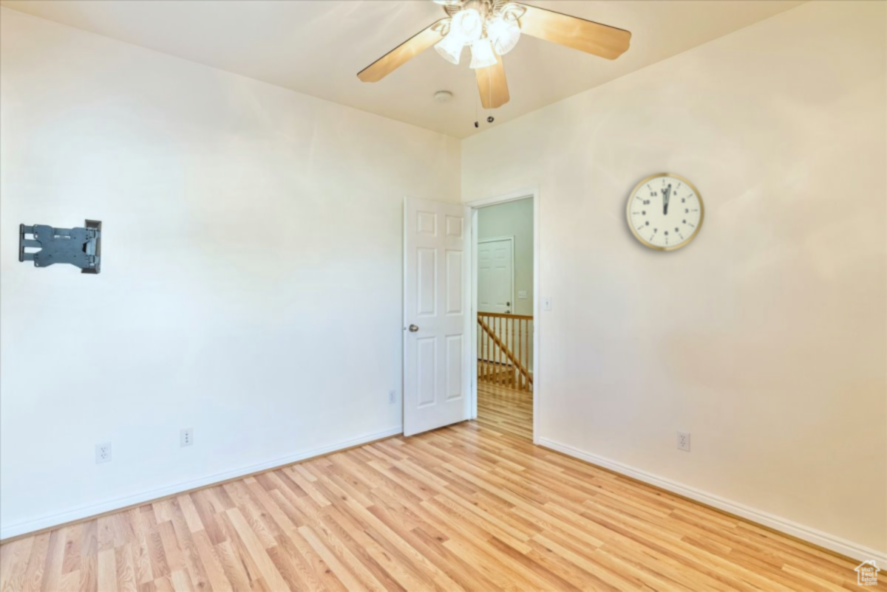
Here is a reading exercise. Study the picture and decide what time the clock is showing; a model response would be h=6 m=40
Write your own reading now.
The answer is h=12 m=2
